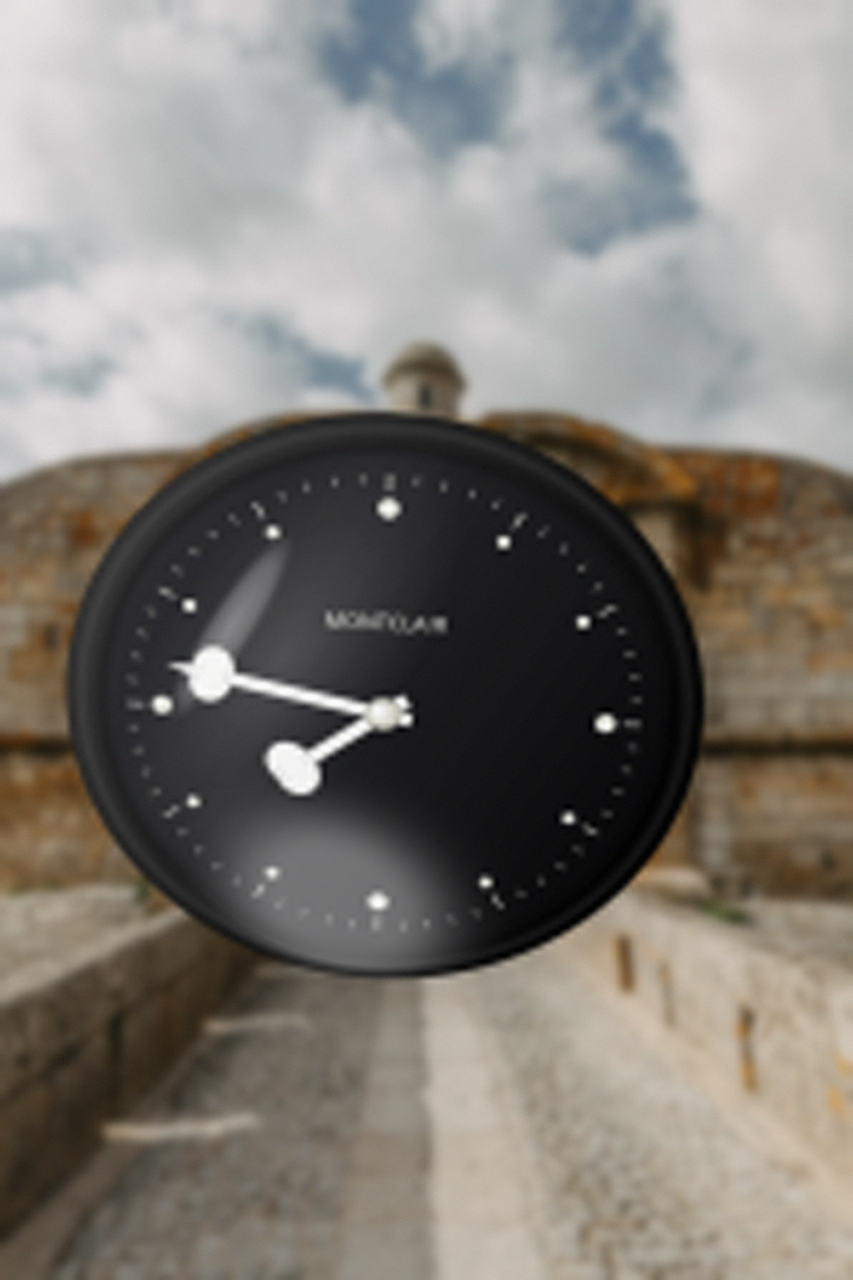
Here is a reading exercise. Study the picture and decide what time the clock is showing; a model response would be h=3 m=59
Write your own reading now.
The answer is h=7 m=47
